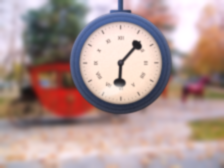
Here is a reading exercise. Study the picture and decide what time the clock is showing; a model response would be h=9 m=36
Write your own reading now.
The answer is h=6 m=7
